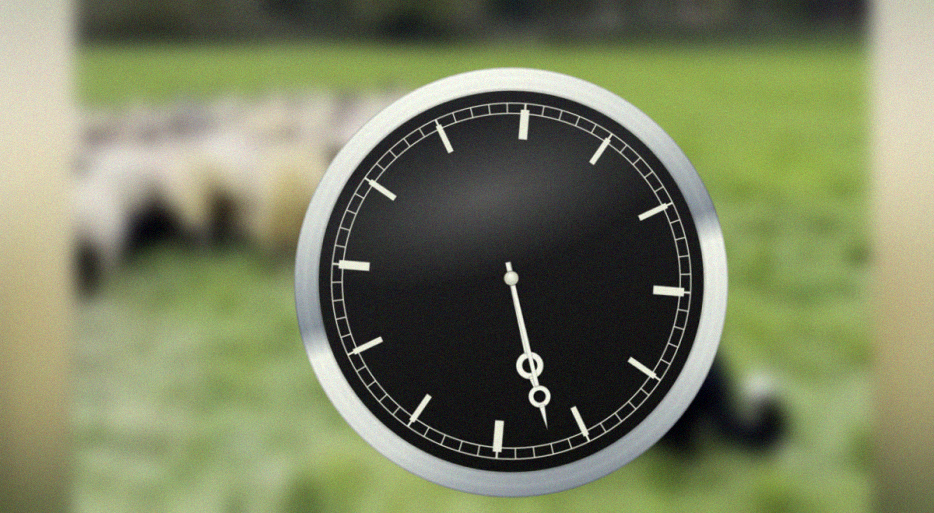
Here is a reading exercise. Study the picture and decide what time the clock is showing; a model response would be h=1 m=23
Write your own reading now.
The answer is h=5 m=27
